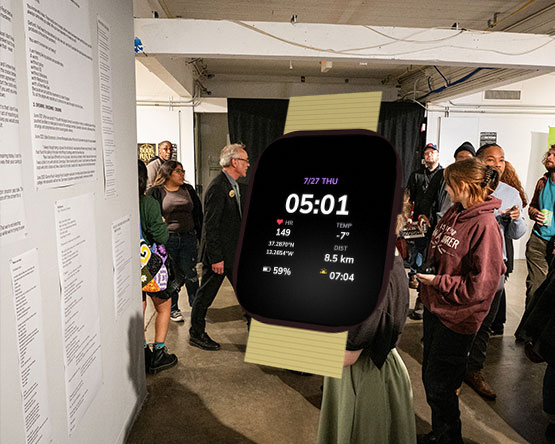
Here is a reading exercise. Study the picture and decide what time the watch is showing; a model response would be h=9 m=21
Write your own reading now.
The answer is h=5 m=1
